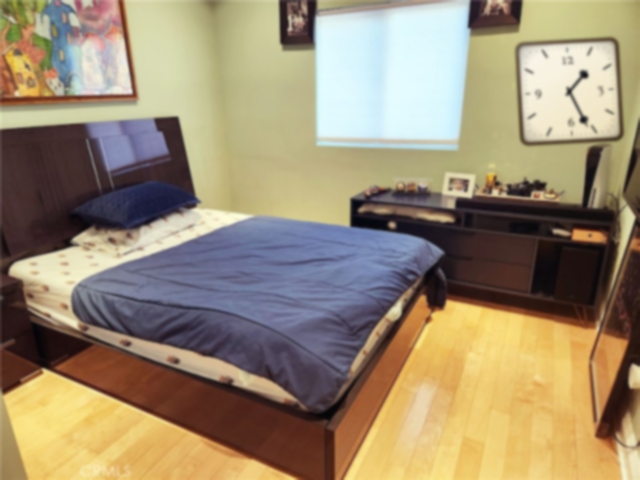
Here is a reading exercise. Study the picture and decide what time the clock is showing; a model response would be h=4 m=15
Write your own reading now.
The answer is h=1 m=26
